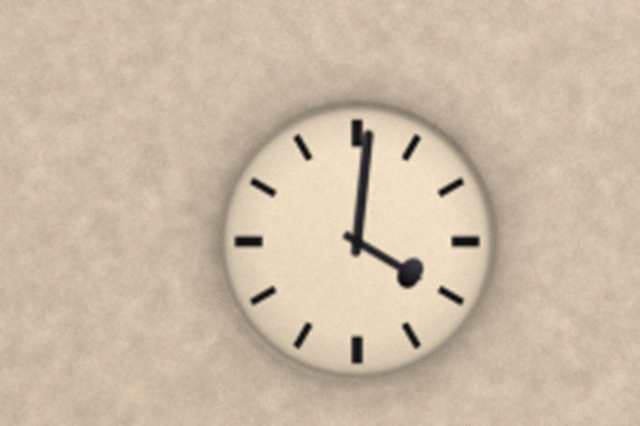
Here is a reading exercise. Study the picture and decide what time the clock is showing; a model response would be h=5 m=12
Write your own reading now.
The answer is h=4 m=1
